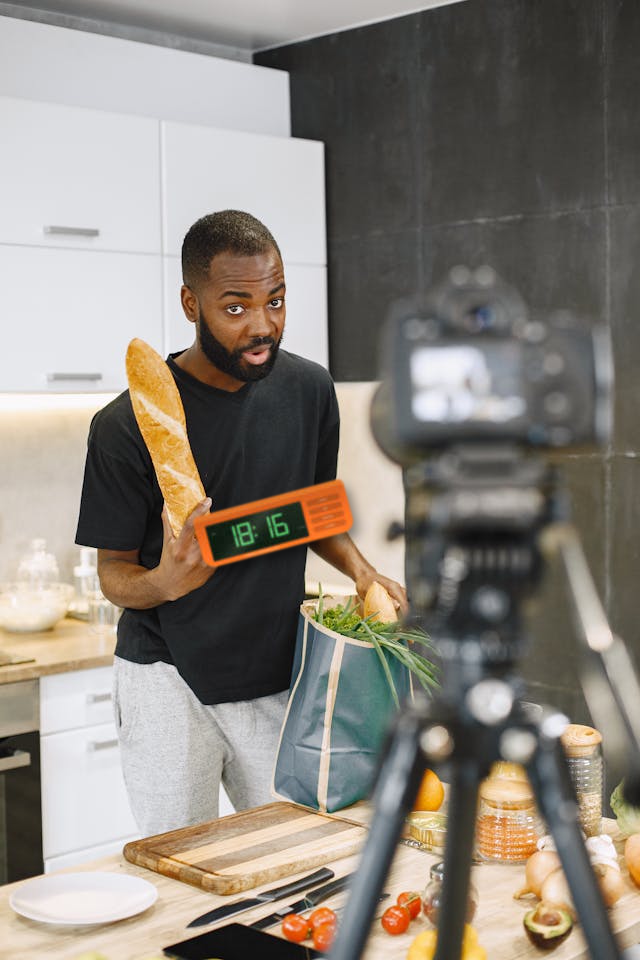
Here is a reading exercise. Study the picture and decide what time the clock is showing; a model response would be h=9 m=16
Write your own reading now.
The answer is h=18 m=16
